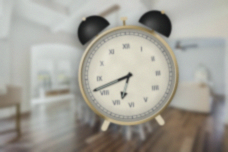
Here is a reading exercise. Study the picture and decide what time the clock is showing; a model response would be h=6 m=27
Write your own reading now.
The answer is h=6 m=42
